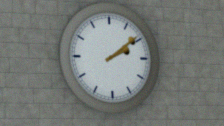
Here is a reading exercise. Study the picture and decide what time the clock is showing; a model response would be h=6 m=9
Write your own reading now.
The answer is h=2 m=9
